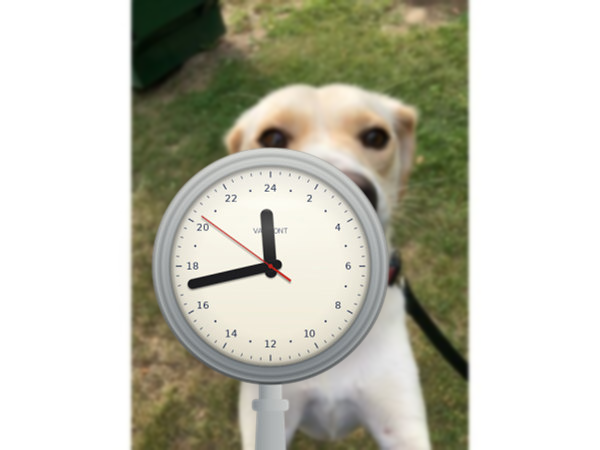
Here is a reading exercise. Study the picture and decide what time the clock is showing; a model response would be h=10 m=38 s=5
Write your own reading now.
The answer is h=23 m=42 s=51
